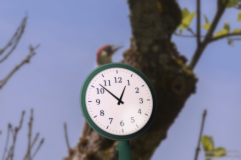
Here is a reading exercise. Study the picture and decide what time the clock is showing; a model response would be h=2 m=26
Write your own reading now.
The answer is h=12 m=52
